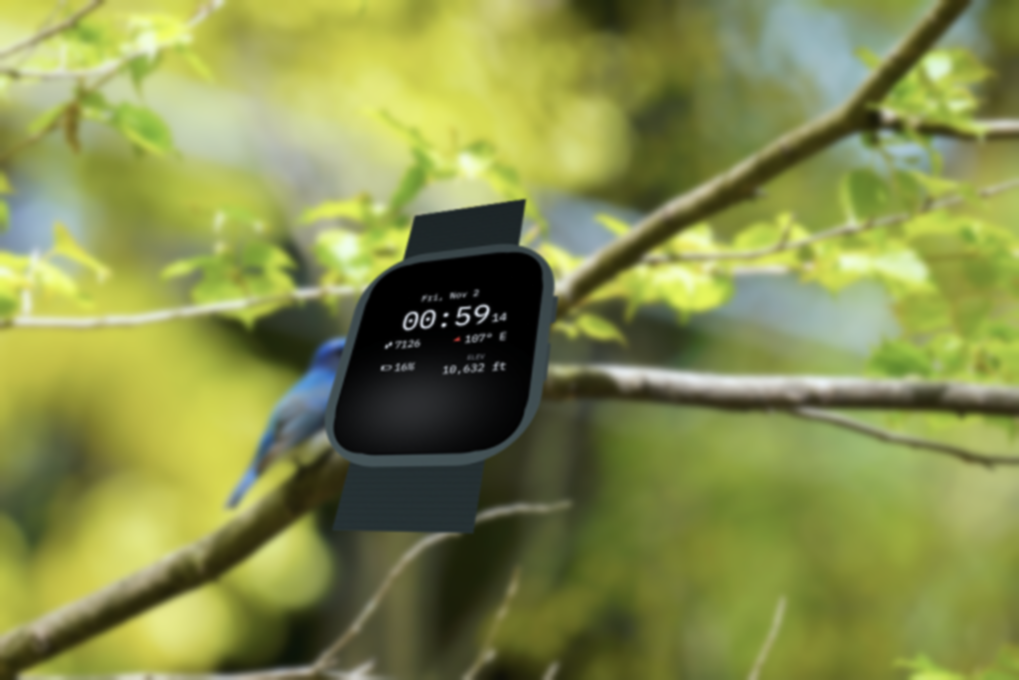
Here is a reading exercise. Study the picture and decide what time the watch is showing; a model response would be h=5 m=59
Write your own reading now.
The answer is h=0 m=59
